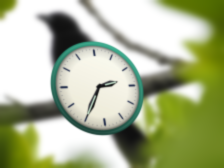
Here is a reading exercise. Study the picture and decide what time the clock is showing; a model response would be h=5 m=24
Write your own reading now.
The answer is h=2 m=35
